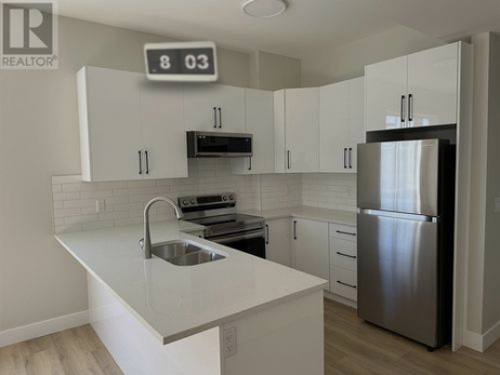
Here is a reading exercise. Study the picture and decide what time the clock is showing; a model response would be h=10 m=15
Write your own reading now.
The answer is h=8 m=3
